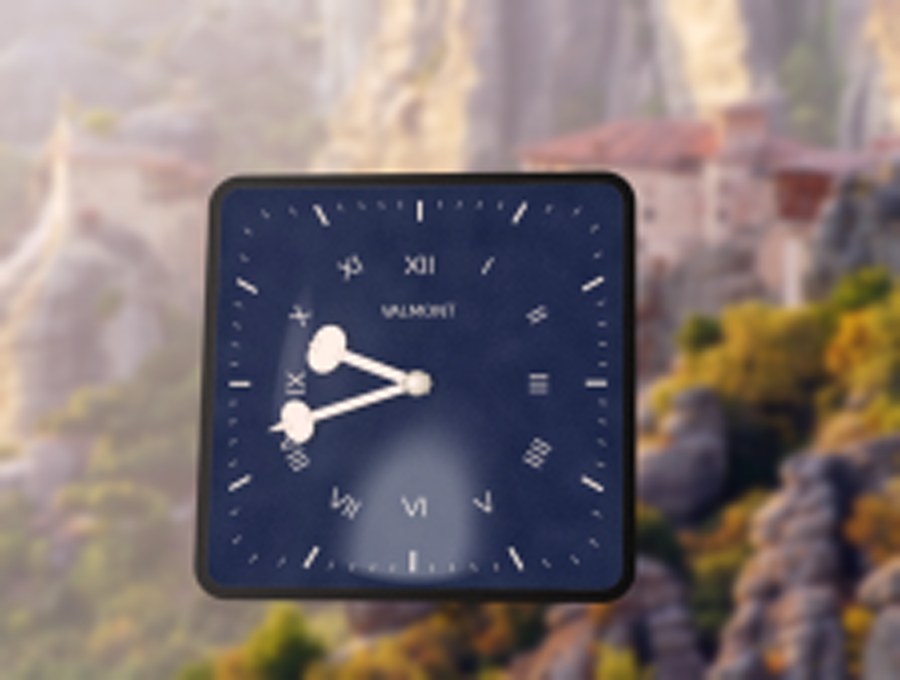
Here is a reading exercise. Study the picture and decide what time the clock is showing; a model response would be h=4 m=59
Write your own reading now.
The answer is h=9 m=42
